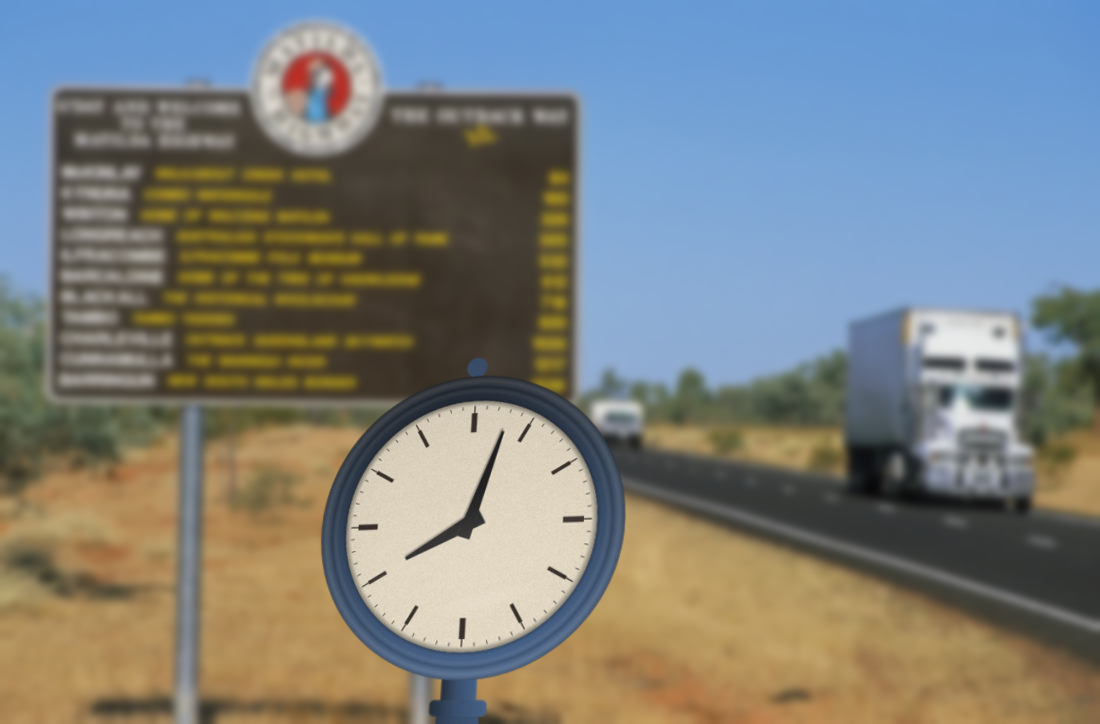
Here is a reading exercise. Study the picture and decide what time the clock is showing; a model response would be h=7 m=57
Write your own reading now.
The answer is h=8 m=3
